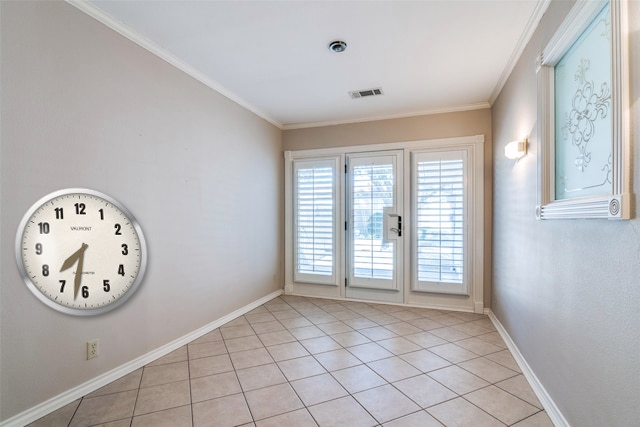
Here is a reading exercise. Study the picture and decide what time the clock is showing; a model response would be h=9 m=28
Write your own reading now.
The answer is h=7 m=32
